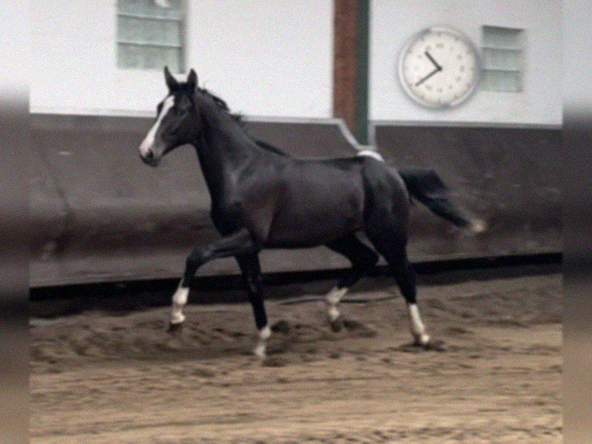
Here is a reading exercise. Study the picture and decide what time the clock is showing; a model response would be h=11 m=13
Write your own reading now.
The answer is h=10 m=39
